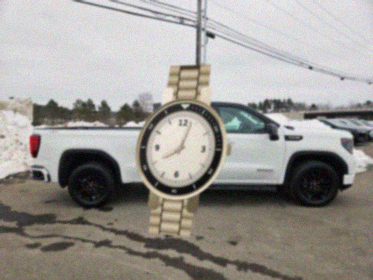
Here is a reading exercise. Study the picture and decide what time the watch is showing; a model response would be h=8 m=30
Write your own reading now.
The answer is h=8 m=3
